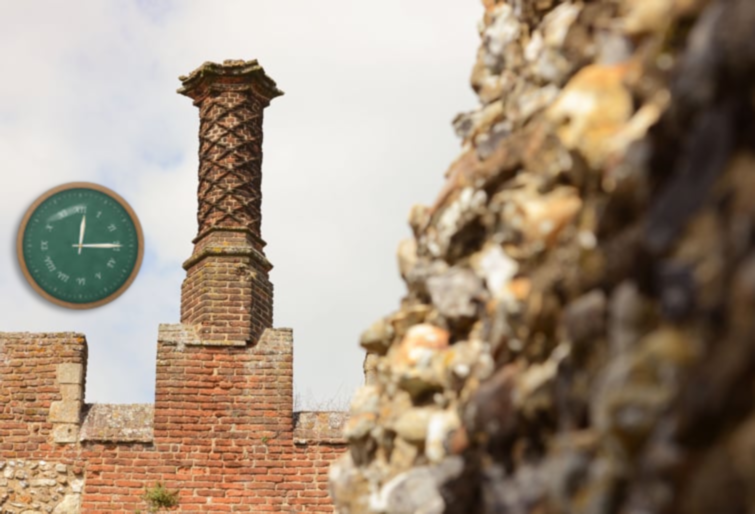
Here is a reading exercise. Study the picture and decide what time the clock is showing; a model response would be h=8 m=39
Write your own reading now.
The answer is h=12 m=15
